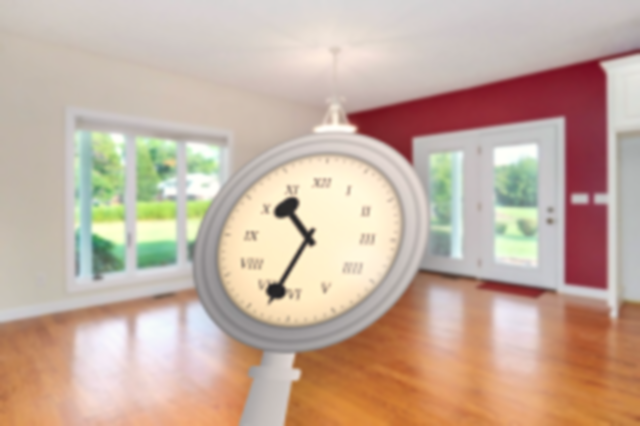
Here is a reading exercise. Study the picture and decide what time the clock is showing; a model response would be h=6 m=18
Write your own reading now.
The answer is h=10 m=33
